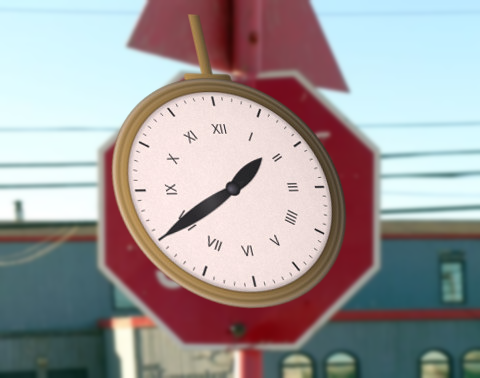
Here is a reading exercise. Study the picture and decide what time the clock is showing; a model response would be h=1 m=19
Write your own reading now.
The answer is h=1 m=40
